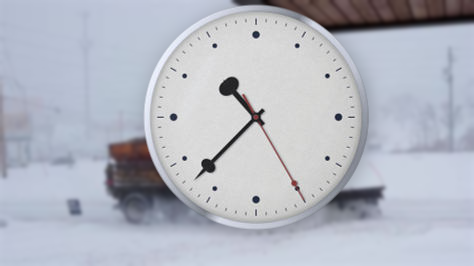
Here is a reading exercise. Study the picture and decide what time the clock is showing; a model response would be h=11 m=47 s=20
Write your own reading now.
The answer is h=10 m=37 s=25
